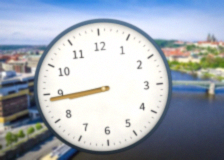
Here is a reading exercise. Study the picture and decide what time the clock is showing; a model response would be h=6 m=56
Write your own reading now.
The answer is h=8 m=44
